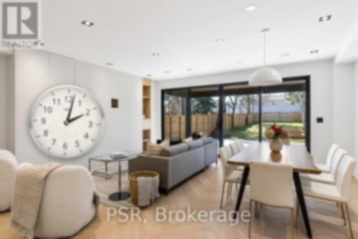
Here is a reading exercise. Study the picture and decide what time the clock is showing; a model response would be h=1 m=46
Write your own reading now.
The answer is h=2 m=2
